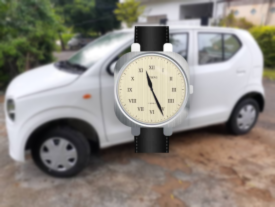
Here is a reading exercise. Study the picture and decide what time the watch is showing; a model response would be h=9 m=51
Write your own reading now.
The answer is h=11 m=26
